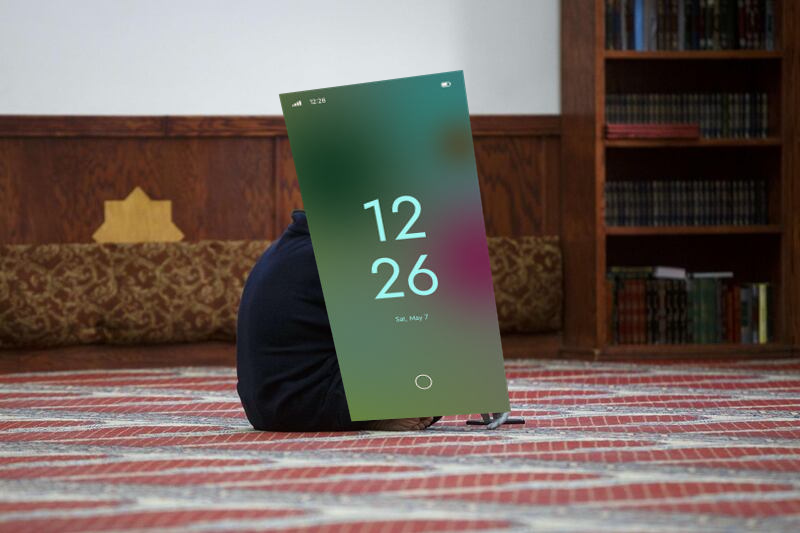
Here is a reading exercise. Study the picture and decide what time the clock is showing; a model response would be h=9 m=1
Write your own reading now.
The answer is h=12 m=26
